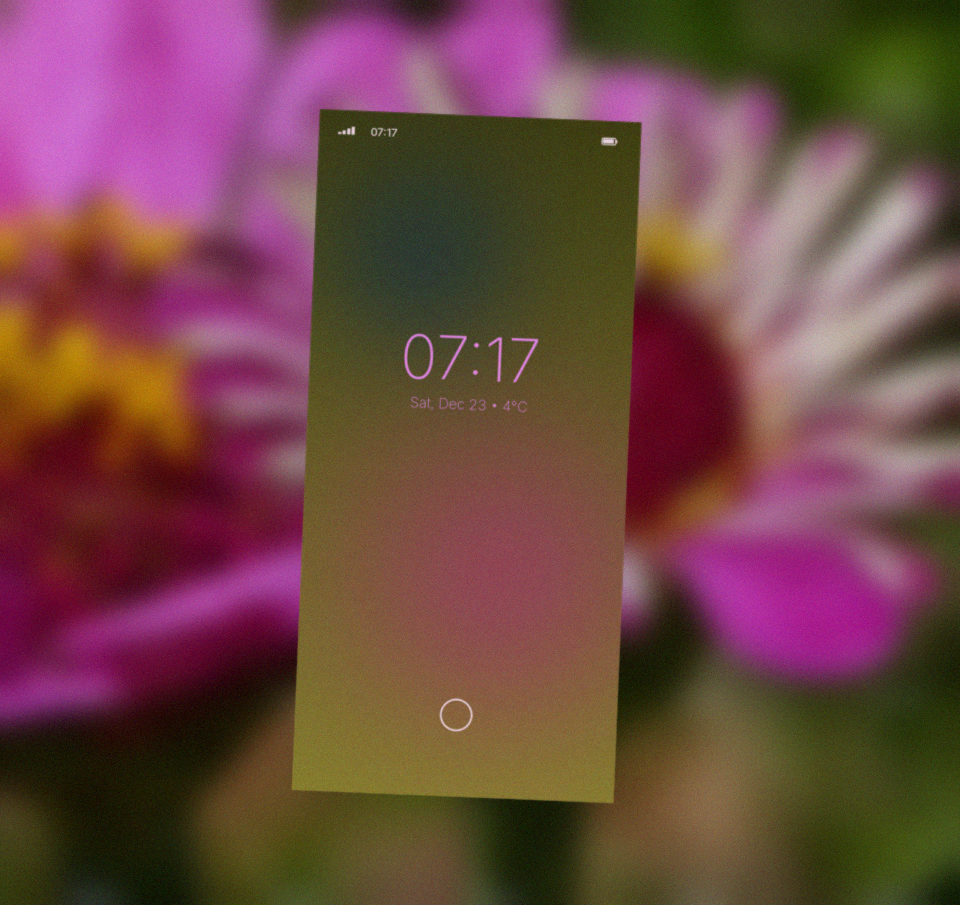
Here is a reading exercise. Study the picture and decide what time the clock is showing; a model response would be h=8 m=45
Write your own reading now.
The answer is h=7 m=17
